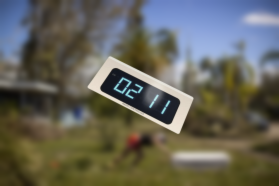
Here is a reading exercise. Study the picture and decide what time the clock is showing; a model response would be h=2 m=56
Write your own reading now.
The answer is h=2 m=11
